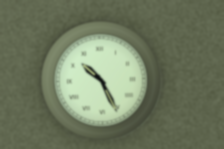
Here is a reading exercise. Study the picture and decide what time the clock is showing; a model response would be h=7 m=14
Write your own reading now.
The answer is h=10 m=26
